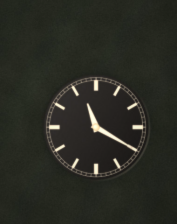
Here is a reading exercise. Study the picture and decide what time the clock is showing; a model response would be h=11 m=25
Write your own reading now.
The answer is h=11 m=20
